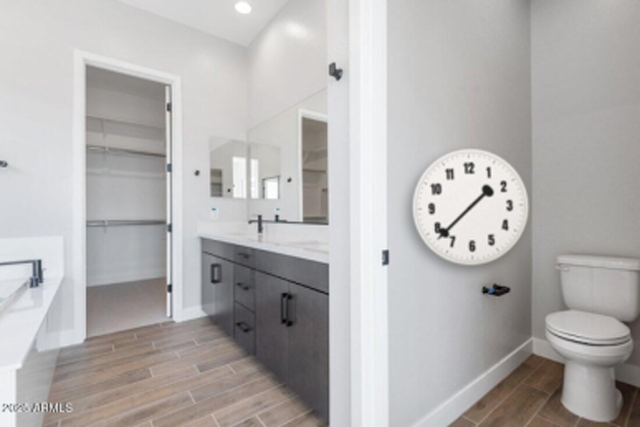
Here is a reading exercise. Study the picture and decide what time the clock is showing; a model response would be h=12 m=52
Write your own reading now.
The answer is h=1 m=38
